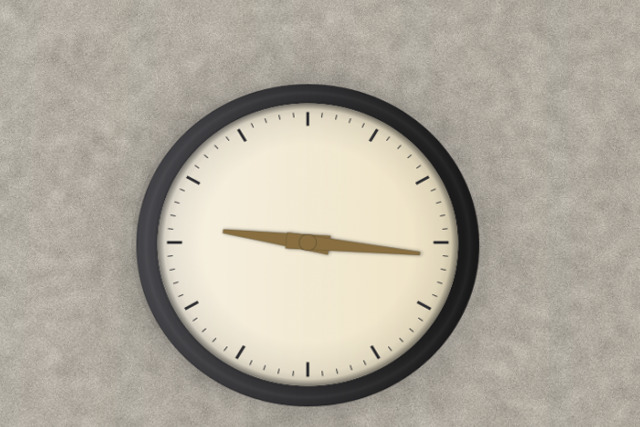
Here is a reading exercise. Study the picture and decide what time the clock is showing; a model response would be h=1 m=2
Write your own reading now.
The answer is h=9 m=16
